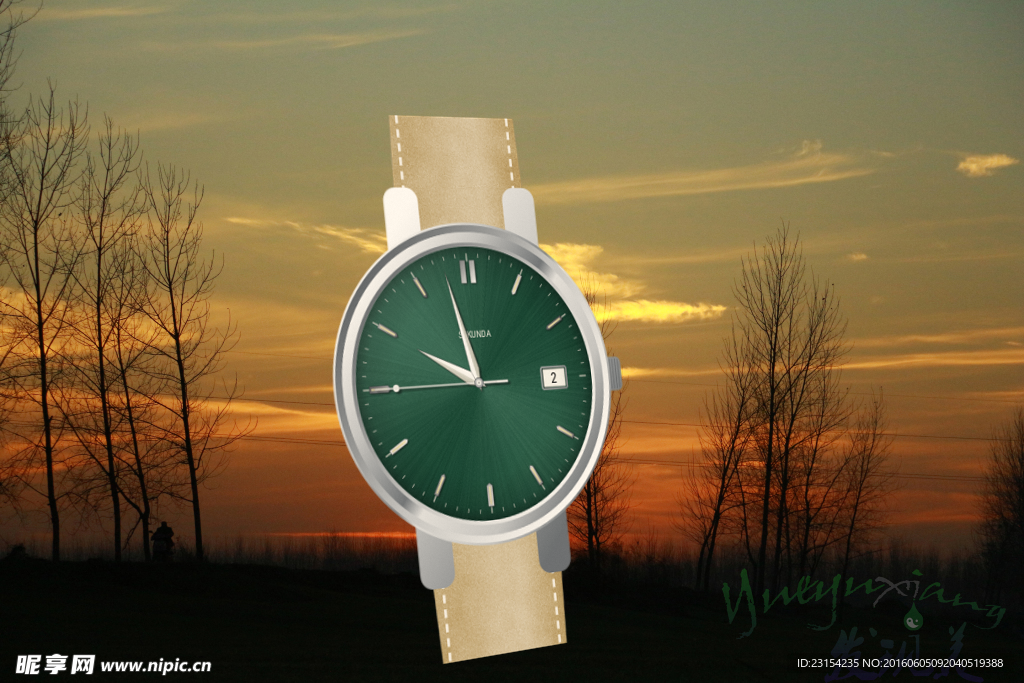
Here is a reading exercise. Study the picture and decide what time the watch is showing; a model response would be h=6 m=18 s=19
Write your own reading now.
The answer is h=9 m=57 s=45
